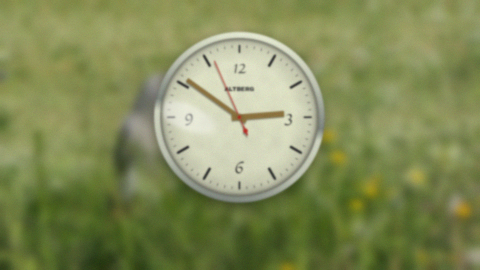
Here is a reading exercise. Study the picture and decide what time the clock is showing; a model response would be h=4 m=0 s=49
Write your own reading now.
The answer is h=2 m=50 s=56
